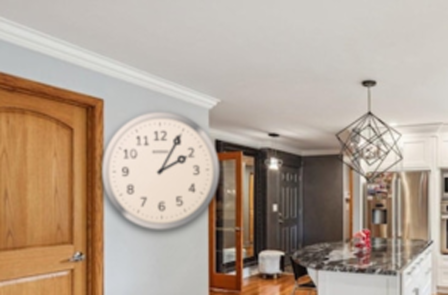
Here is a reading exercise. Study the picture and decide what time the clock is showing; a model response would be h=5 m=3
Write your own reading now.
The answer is h=2 m=5
